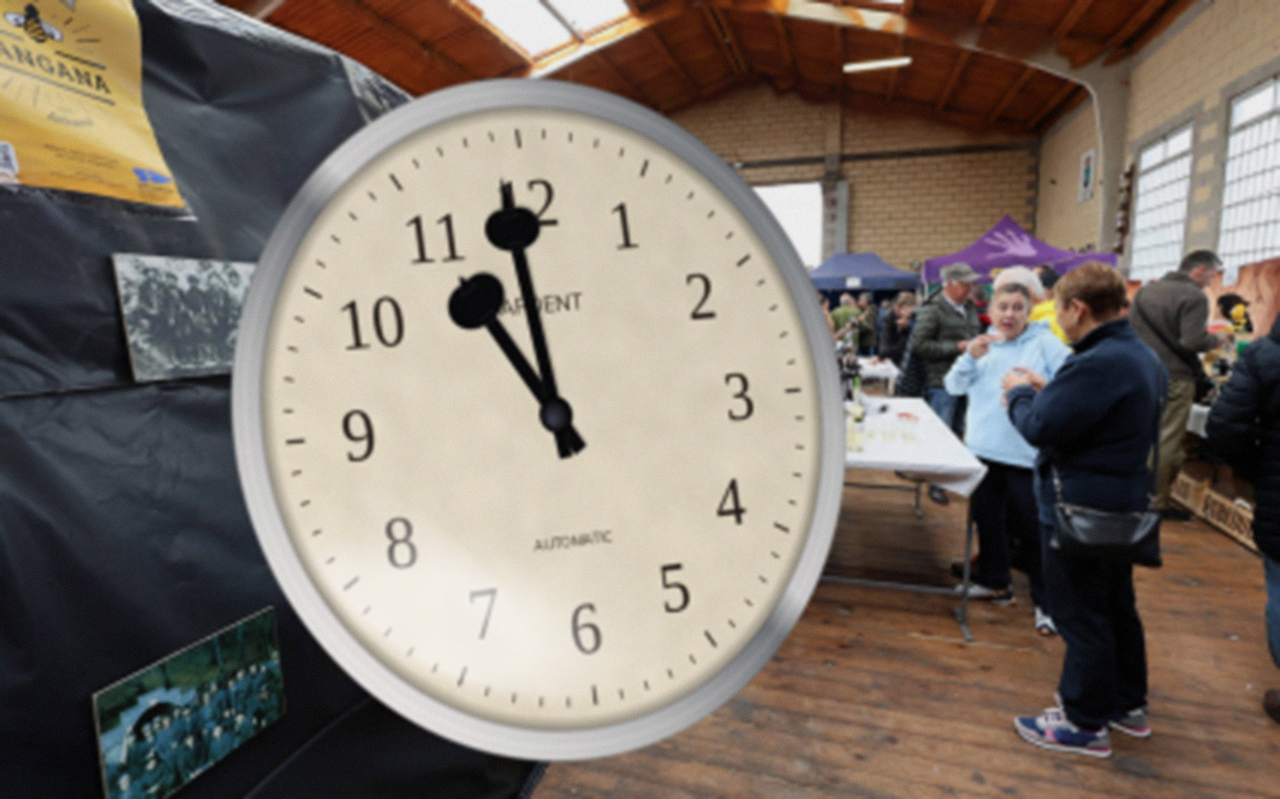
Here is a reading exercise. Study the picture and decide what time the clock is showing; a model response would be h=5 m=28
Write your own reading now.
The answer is h=10 m=59
